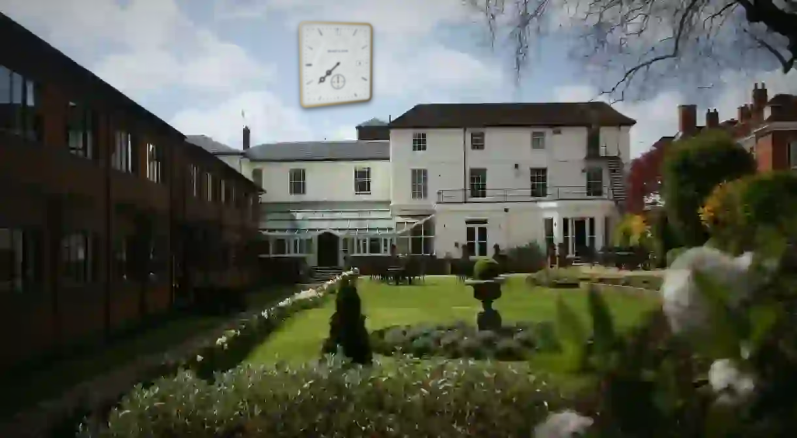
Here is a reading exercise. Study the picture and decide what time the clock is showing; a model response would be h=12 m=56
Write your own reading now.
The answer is h=7 m=38
